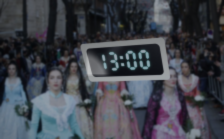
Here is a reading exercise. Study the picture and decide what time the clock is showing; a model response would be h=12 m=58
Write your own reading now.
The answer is h=13 m=0
